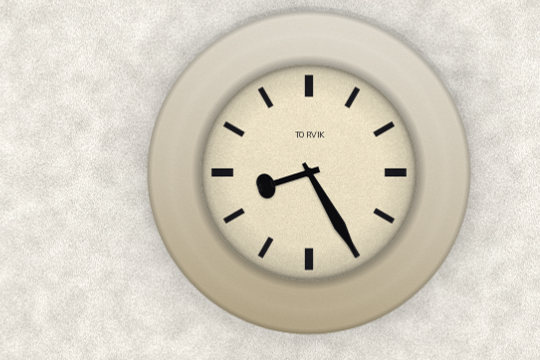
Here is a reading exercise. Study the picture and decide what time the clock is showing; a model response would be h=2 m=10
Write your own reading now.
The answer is h=8 m=25
